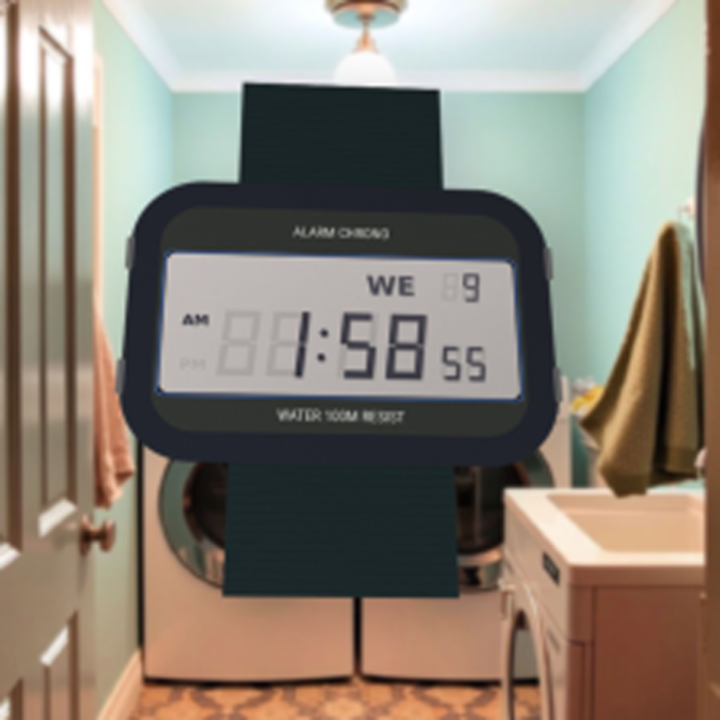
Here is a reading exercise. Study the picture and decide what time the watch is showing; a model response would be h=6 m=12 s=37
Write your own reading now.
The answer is h=1 m=58 s=55
